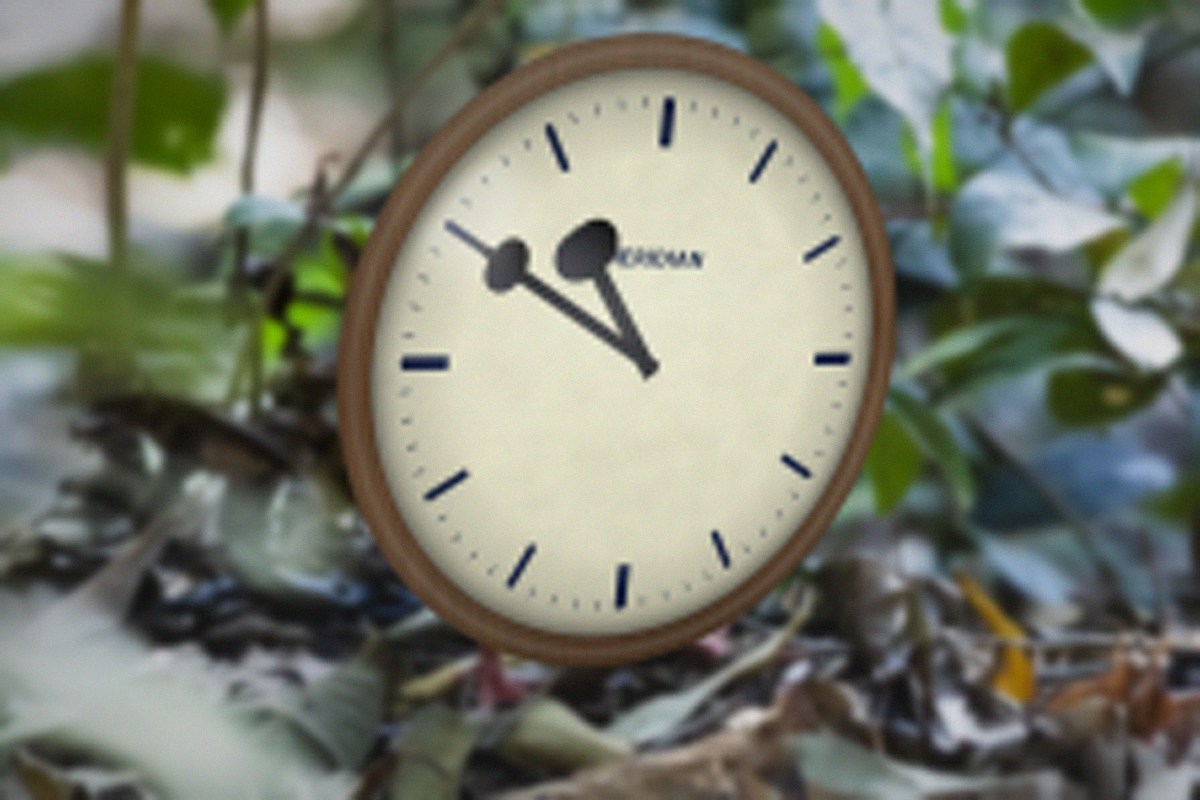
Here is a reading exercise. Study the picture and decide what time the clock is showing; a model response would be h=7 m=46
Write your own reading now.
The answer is h=10 m=50
